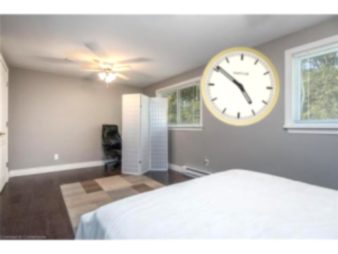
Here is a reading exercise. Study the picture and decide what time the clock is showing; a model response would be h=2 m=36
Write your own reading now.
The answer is h=4 m=51
